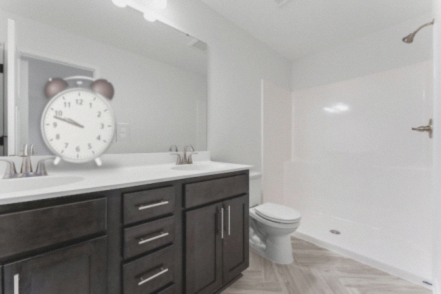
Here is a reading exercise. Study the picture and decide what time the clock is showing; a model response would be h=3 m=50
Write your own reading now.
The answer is h=9 m=48
